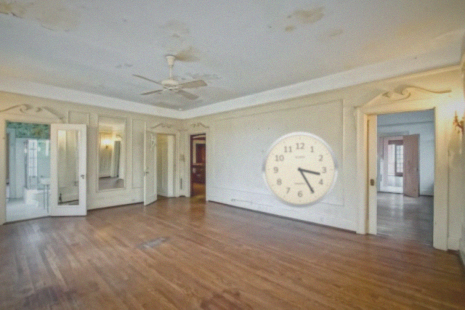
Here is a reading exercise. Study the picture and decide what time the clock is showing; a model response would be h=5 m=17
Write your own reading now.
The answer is h=3 m=25
